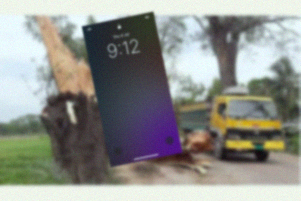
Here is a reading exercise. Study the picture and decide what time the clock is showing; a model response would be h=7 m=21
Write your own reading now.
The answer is h=9 m=12
